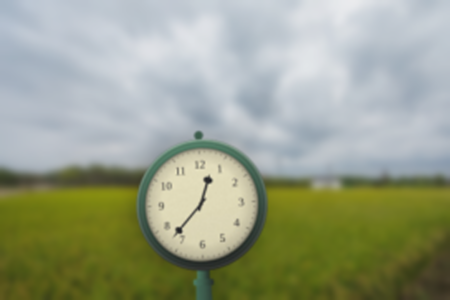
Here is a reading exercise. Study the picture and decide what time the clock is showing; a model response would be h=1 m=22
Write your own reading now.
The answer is h=12 m=37
